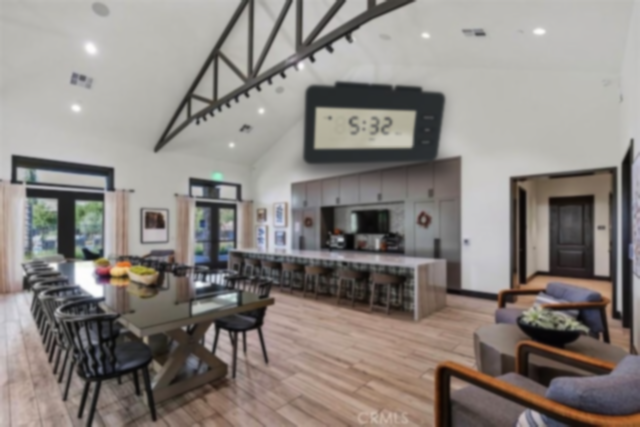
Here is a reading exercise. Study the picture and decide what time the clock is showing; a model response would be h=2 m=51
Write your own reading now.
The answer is h=5 m=32
